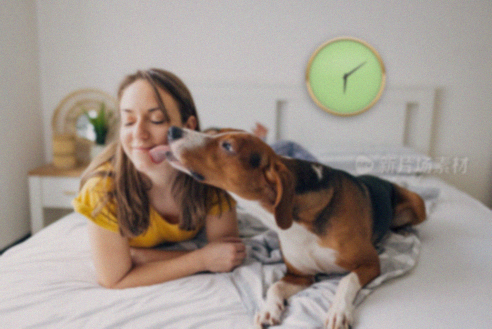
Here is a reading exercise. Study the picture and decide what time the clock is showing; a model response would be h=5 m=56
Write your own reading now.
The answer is h=6 m=9
